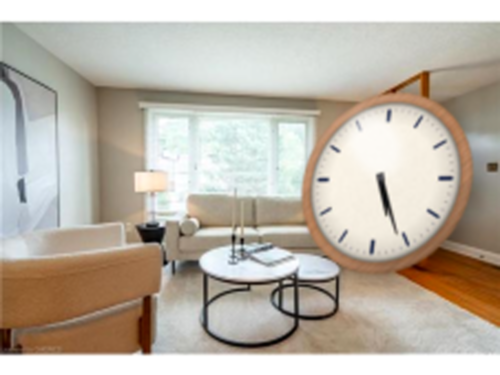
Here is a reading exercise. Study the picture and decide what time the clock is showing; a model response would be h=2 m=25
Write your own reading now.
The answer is h=5 m=26
